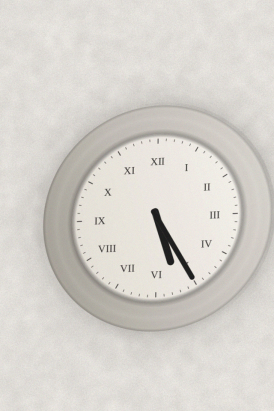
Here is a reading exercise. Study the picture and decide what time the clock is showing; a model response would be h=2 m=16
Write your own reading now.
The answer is h=5 m=25
